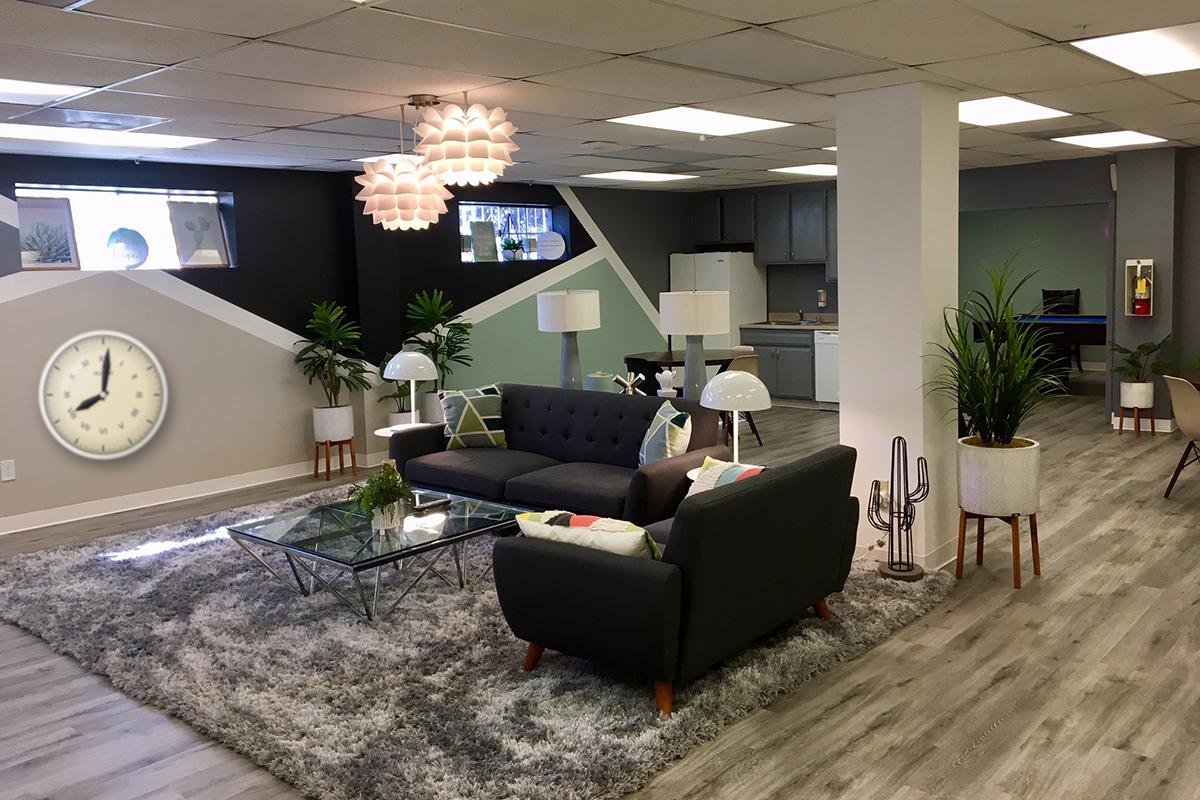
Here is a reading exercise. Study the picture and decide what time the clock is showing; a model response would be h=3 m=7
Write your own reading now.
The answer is h=8 m=1
